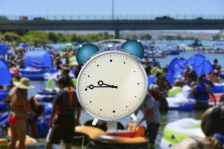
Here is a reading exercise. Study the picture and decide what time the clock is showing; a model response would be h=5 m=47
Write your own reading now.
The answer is h=9 m=46
